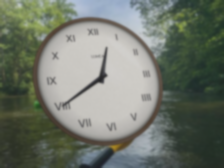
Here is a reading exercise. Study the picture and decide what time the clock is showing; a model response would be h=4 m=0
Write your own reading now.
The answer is h=12 m=40
